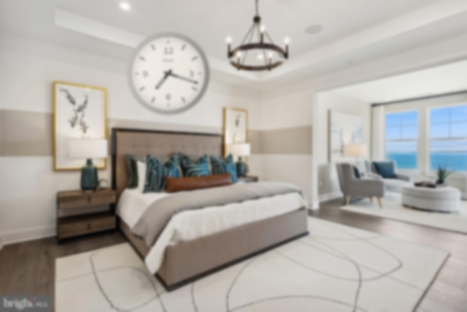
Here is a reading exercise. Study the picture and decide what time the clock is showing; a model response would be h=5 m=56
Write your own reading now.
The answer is h=7 m=18
